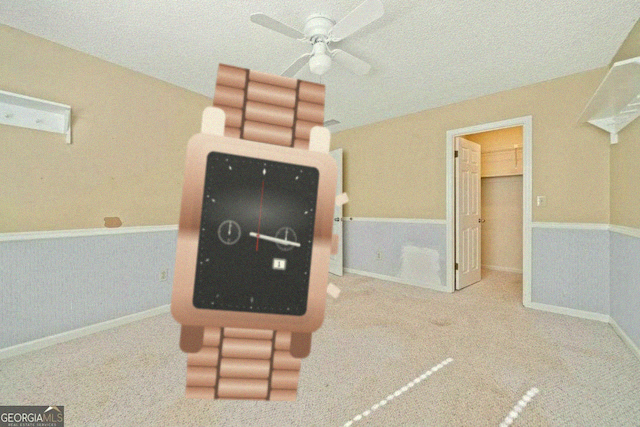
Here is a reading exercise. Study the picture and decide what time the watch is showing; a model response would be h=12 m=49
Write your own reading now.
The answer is h=3 m=16
